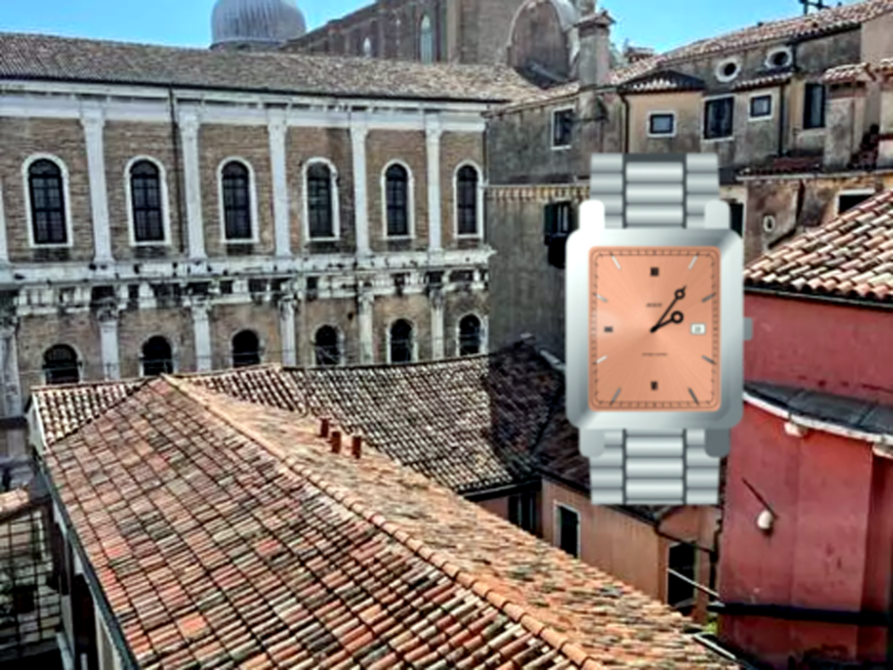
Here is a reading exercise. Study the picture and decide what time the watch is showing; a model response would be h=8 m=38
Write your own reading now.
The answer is h=2 m=6
